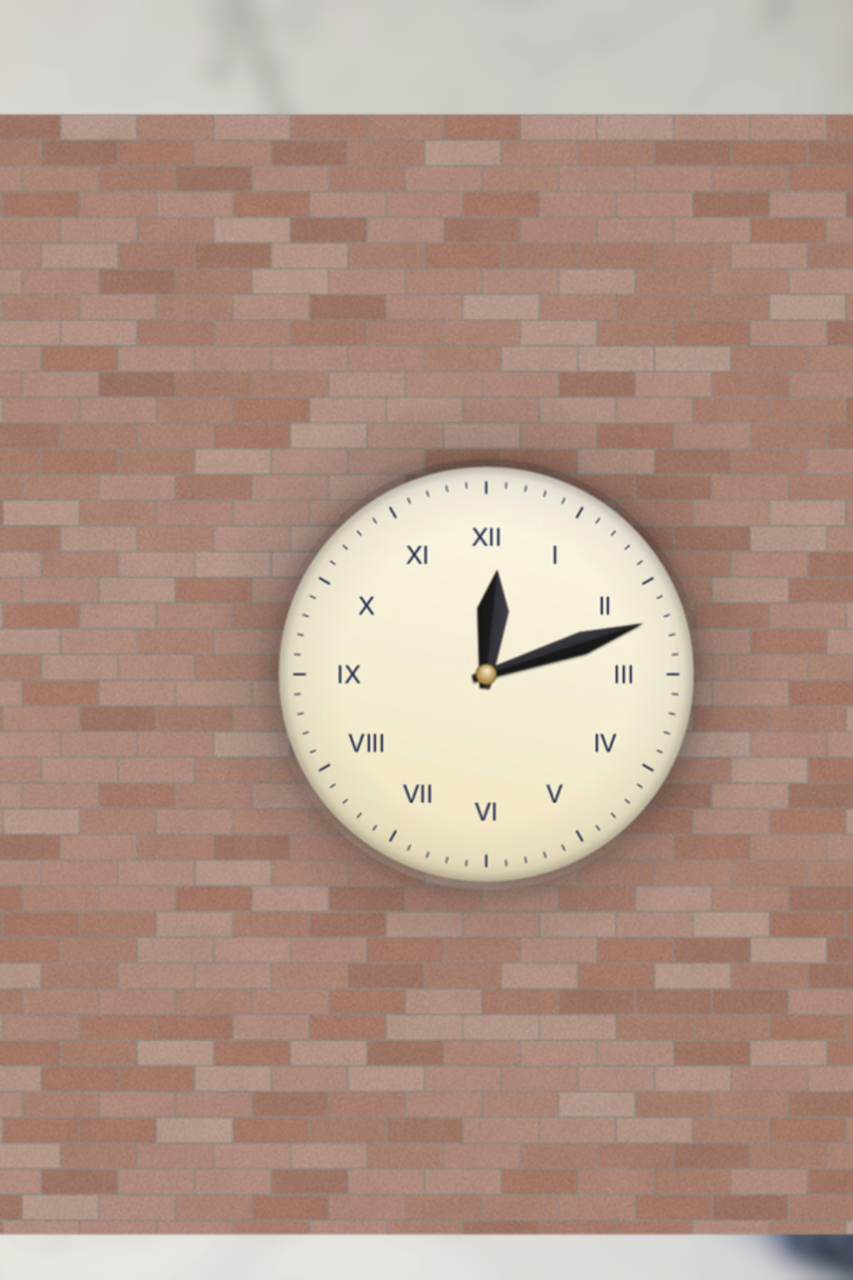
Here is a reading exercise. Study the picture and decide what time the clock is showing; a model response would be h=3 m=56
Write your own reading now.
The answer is h=12 m=12
